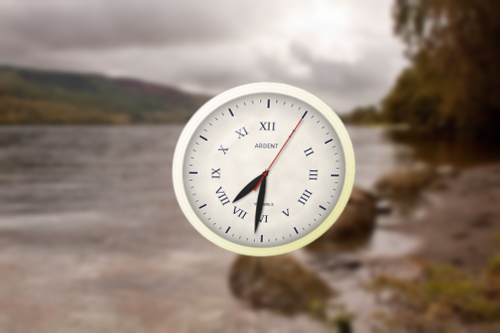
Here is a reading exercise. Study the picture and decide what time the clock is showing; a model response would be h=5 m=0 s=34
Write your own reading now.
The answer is h=7 m=31 s=5
